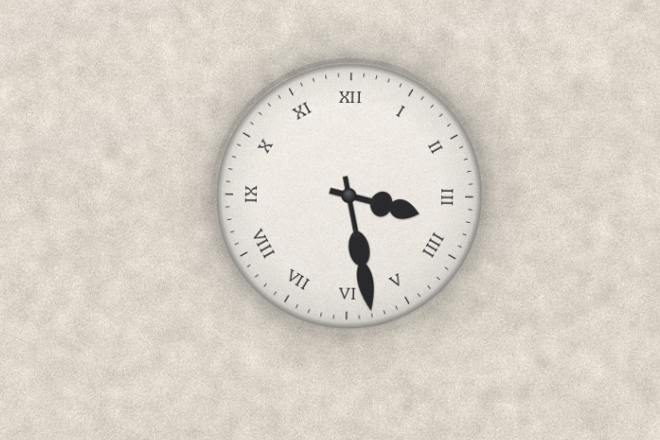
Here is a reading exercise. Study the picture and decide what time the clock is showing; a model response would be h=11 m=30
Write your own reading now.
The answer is h=3 m=28
